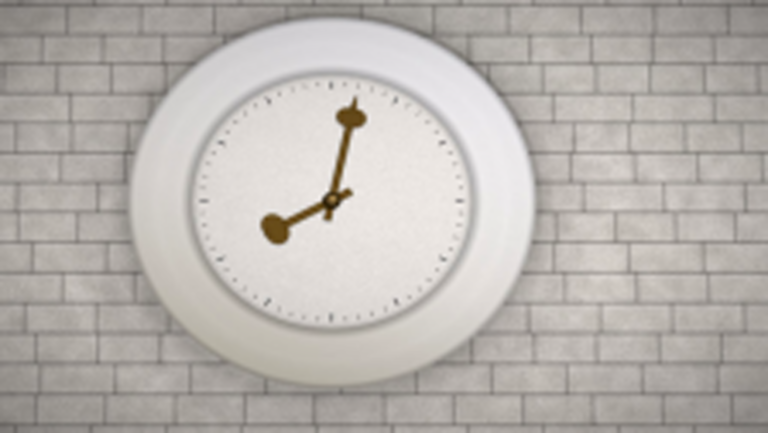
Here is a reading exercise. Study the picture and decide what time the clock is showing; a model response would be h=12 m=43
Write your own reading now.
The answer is h=8 m=2
